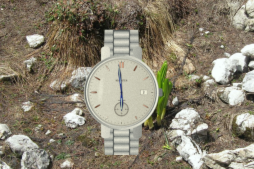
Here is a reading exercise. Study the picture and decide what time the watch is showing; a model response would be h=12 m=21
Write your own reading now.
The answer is h=5 m=59
